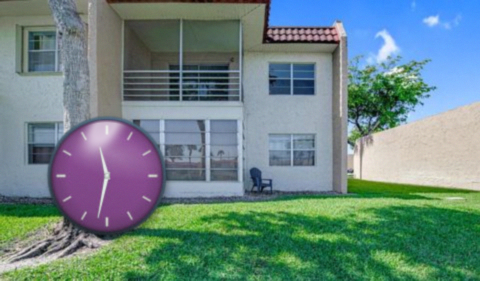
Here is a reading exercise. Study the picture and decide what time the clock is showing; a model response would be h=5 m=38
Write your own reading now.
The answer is h=11 m=32
